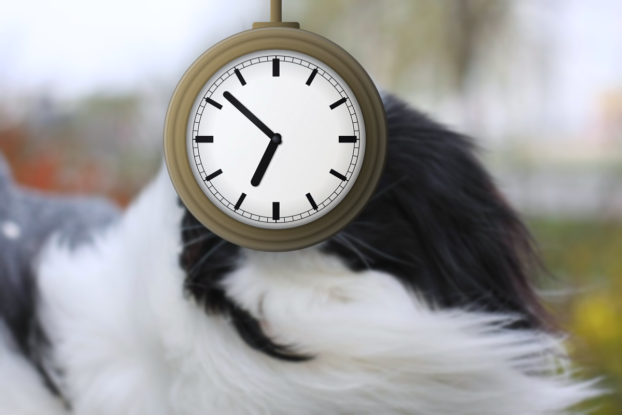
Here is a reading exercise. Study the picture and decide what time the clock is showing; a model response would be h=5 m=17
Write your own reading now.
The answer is h=6 m=52
